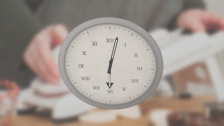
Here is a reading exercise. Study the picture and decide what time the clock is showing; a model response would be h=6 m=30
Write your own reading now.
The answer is h=6 m=2
